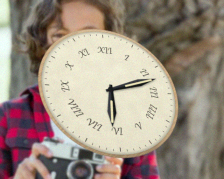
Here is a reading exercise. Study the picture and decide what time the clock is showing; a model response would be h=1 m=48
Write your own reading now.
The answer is h=6 m=12
